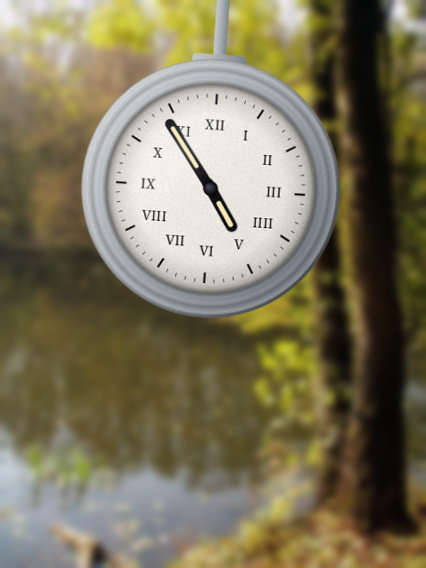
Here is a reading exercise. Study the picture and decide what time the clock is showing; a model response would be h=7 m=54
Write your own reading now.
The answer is h=4 m=54
